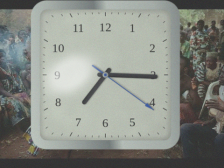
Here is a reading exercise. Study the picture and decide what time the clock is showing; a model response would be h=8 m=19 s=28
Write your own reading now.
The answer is h=7 m=15 s=21
